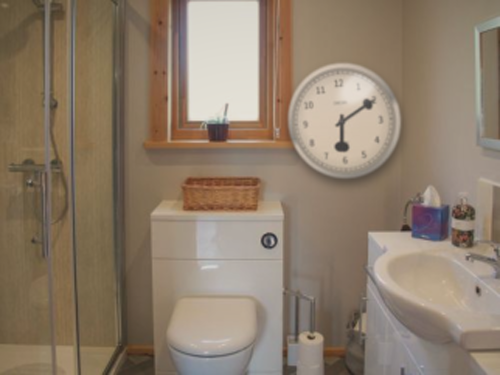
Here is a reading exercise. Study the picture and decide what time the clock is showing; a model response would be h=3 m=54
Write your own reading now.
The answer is h=6 m=10
